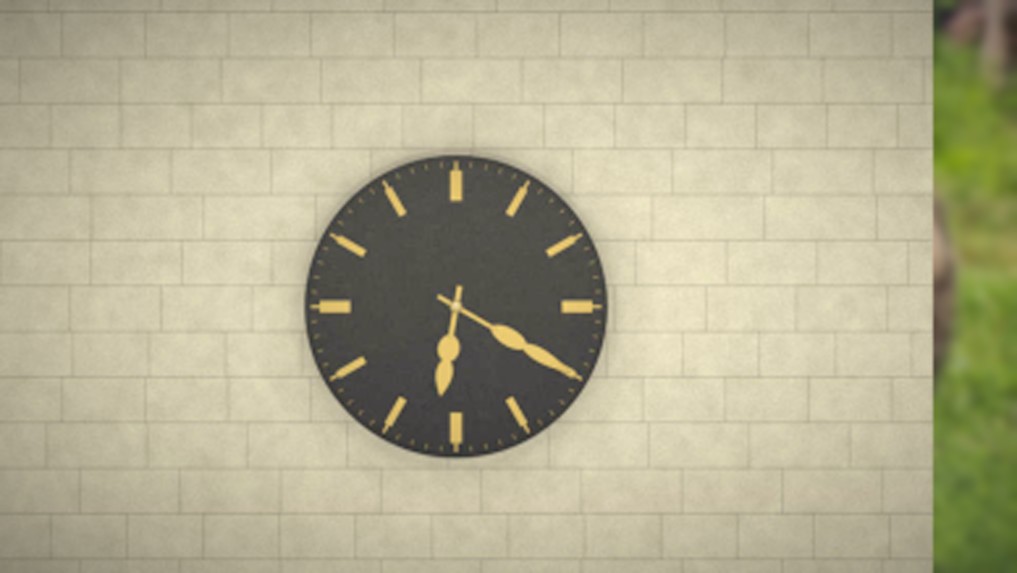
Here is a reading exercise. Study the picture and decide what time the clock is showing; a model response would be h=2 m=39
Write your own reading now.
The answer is h=6 m=20
